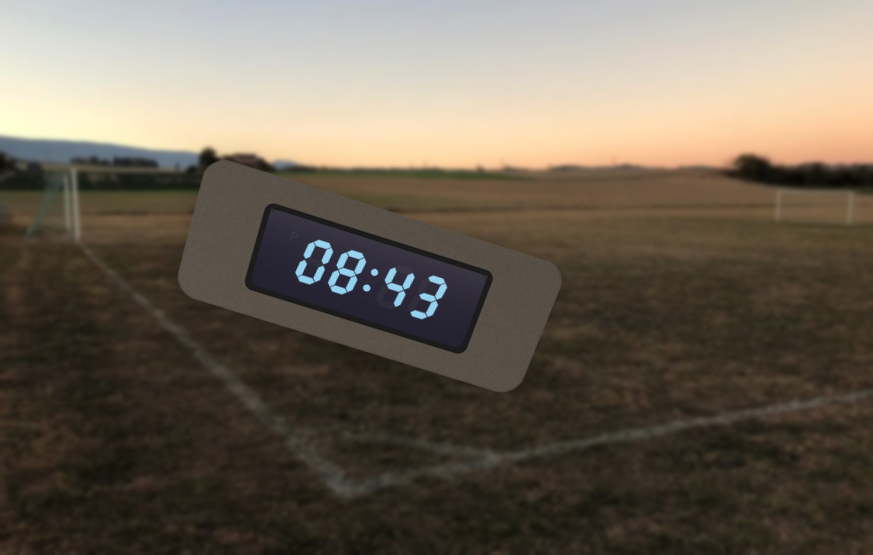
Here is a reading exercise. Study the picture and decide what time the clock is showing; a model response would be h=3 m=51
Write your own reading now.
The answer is h=8 m=43
